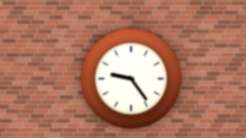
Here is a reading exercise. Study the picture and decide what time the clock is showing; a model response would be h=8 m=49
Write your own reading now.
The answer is h=9 m=24
